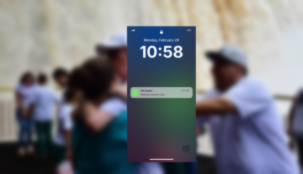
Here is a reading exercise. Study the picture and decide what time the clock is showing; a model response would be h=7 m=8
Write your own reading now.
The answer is h=10 m=58
